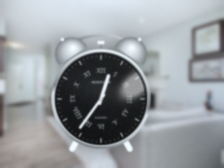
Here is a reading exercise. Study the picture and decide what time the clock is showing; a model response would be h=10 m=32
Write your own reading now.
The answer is h=12 m=36
